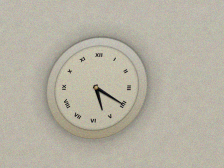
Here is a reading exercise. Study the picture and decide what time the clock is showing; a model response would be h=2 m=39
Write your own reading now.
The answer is h=5 m=20
